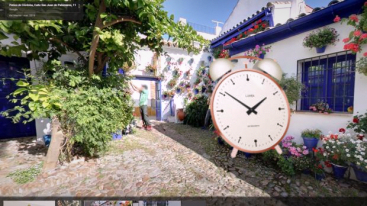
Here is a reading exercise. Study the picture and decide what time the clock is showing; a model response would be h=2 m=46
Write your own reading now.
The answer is h=1 m=51
